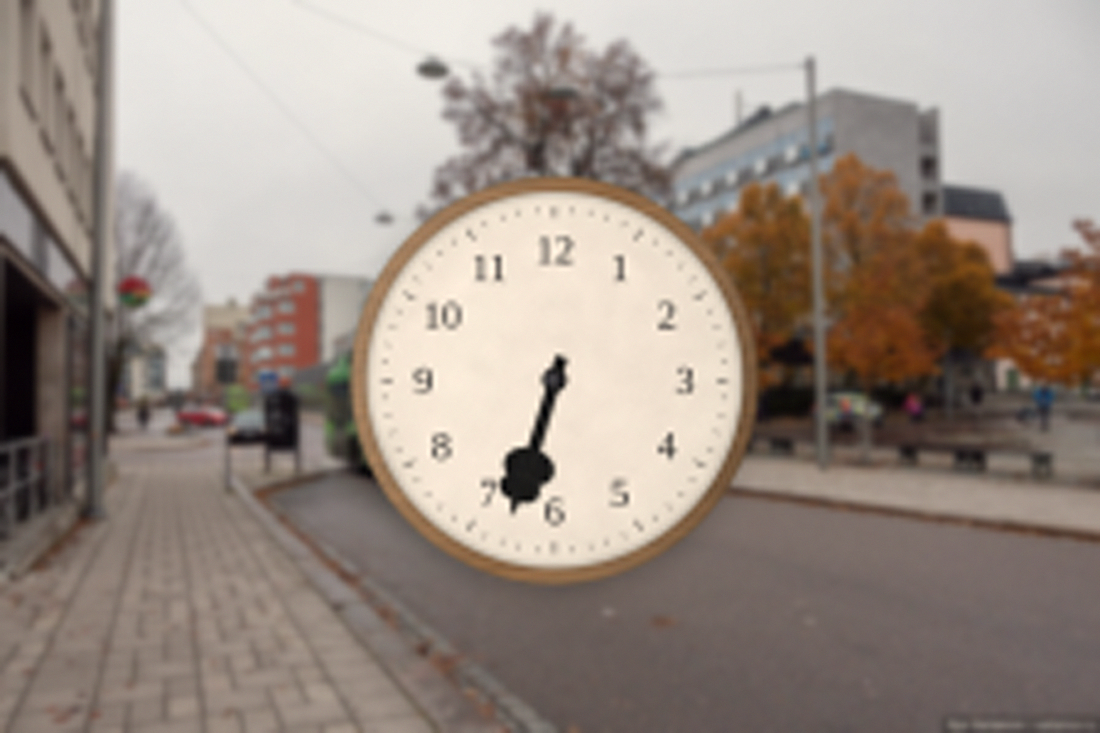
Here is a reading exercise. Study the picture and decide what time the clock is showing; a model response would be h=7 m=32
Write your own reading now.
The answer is h=6 m=33
